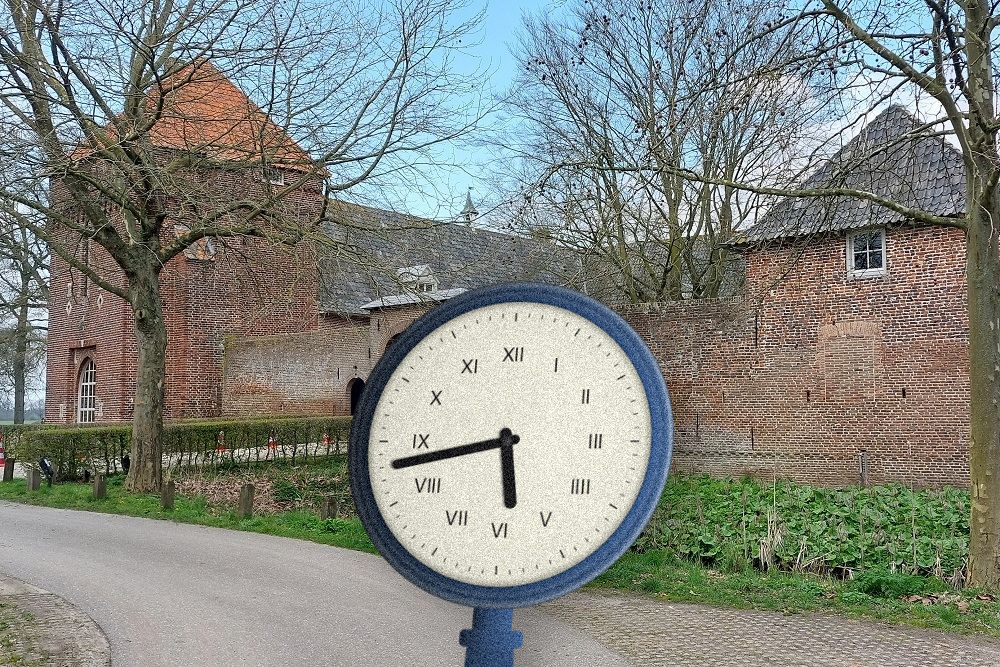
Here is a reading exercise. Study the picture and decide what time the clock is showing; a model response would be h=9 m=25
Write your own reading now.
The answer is h=5 m=43
